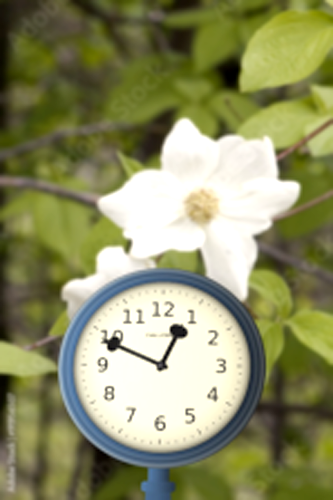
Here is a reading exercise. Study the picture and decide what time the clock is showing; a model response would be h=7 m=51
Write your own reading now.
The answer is h=12 m=49
